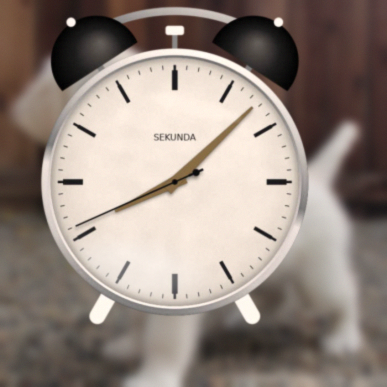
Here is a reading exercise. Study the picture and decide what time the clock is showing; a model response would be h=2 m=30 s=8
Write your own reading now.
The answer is h=8 m=7 s=41
